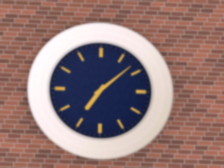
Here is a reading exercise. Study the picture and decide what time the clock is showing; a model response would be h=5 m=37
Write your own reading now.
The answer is h=7 m=8
